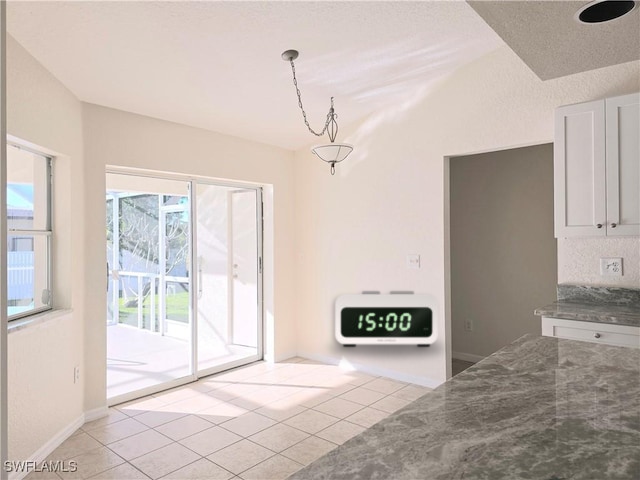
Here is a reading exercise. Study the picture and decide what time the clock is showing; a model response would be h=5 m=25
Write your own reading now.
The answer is h=15 m=0
